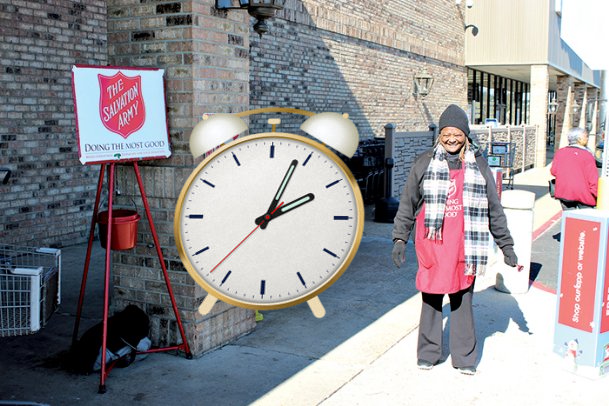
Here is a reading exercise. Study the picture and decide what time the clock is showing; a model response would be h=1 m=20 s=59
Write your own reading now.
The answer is h=2 m=3 s=37
